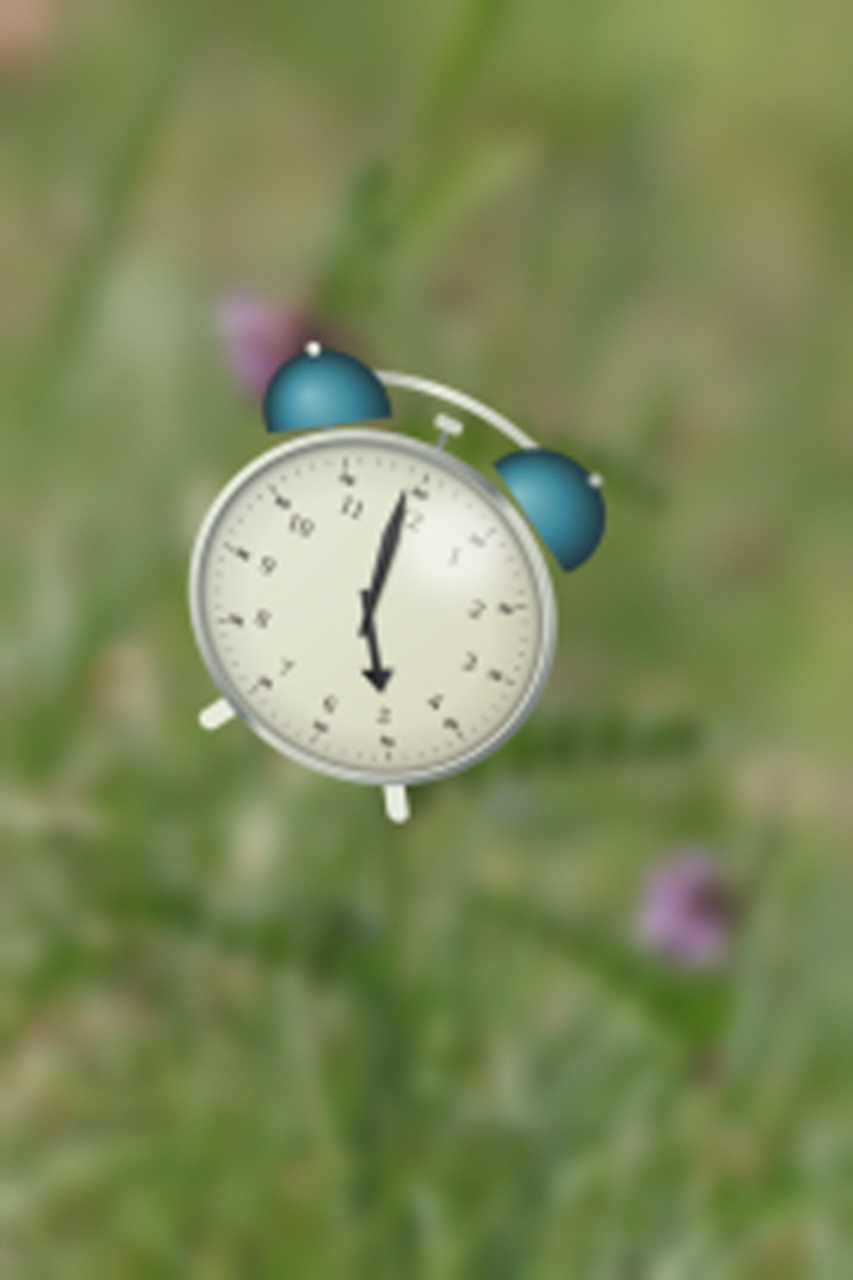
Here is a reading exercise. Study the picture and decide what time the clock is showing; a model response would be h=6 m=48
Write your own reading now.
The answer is h=4 m=59
